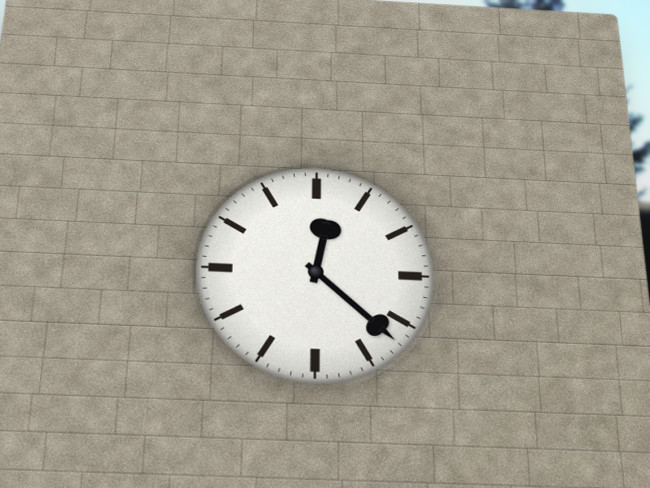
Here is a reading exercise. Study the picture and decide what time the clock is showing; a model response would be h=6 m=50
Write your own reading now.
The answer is h=12 m=22
